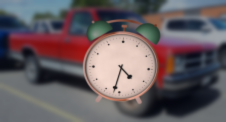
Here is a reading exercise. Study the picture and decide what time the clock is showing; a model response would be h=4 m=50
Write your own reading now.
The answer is h=4 m=32
